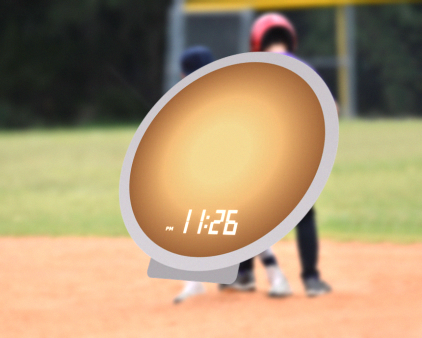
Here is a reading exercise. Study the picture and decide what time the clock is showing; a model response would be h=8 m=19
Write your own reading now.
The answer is h=11 m=26
